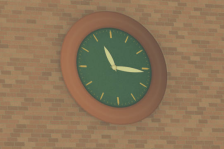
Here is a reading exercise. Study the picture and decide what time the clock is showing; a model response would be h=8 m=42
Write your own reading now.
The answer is h=11 m=16
